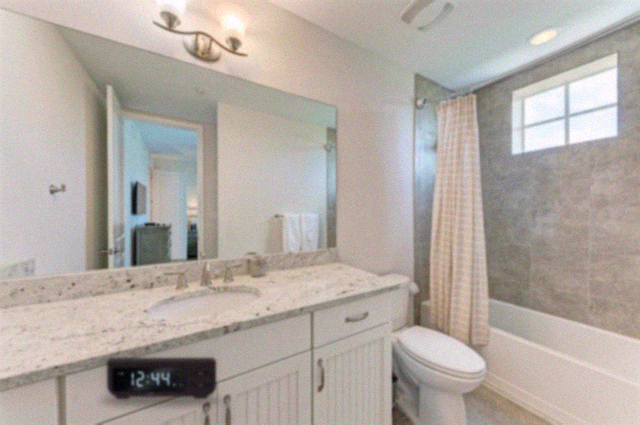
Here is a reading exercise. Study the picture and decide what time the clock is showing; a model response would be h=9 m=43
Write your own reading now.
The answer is h=12 m=44
